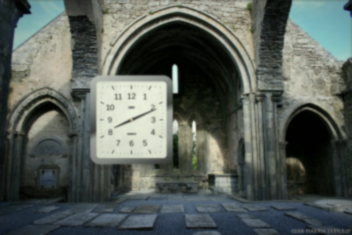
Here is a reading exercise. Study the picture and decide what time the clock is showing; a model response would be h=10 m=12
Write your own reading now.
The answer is h=8 m=11
